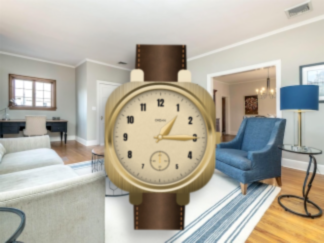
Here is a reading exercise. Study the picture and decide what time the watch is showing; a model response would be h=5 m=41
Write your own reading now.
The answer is h=1 m=15
